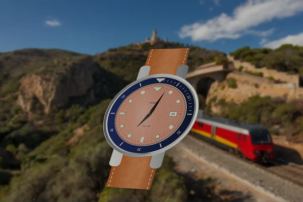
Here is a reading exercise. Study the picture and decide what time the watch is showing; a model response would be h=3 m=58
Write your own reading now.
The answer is h=7 m=3
